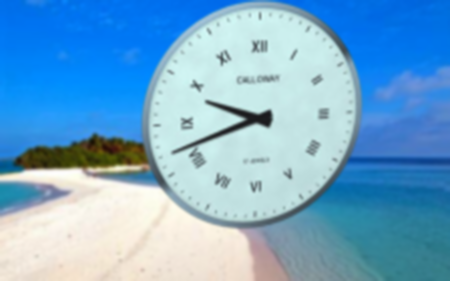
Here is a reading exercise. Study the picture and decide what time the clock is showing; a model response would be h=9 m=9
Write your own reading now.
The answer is h=9 m=42
